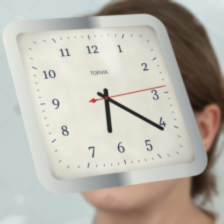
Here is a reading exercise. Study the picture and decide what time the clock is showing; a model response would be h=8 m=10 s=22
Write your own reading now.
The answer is h=6 m=21 s=14
